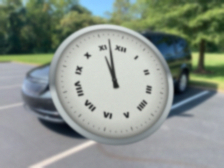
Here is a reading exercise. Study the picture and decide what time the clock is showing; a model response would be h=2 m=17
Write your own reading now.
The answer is h=10 m=57
